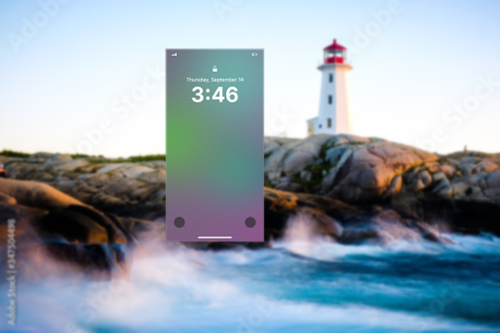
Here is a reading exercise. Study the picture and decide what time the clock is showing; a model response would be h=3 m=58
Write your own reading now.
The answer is h=3 m=46
